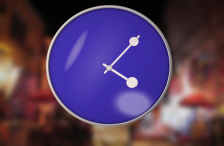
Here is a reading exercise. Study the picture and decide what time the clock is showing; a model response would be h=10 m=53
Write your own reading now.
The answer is h=4 m=7
